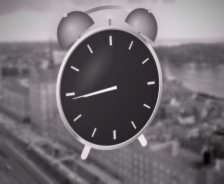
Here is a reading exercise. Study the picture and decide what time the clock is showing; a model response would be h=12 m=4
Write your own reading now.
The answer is h=8 m=44
